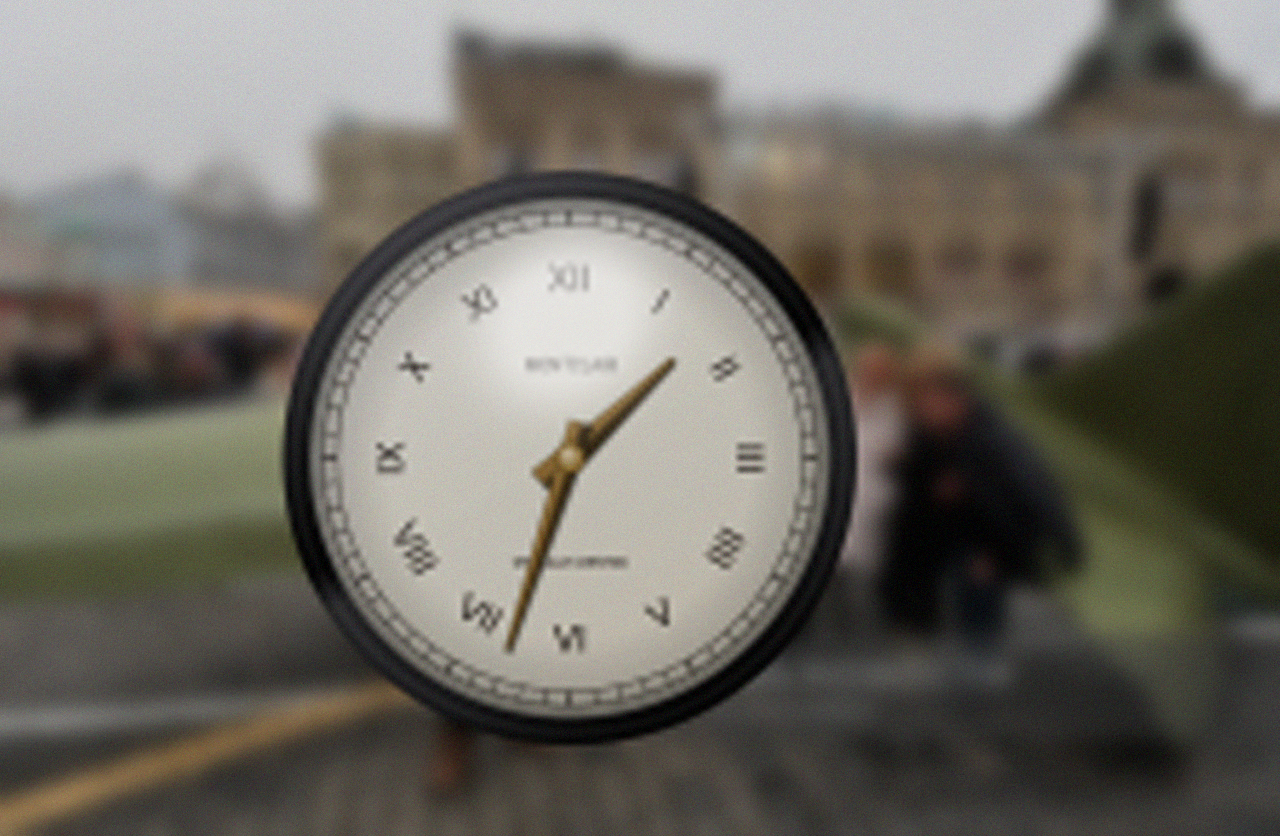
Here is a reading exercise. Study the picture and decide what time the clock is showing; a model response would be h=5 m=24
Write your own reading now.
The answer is h=1 m=33
